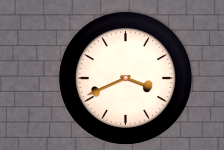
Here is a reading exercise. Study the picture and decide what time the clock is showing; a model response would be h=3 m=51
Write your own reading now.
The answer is h=3 m=41
